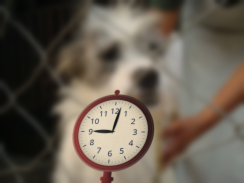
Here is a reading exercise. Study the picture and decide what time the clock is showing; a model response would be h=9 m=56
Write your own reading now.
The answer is h=9 m=2
